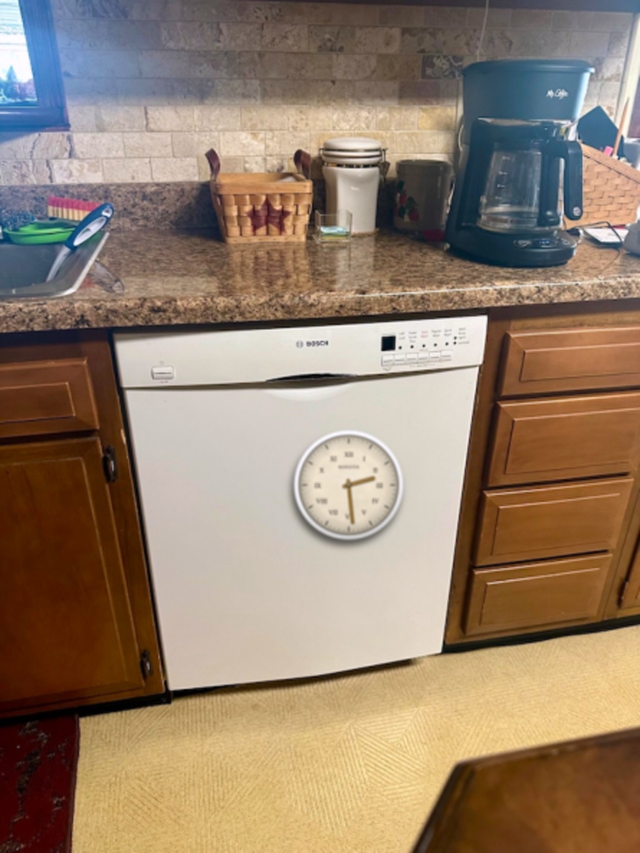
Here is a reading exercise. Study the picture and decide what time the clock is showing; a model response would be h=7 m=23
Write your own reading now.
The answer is h=2 m=29
